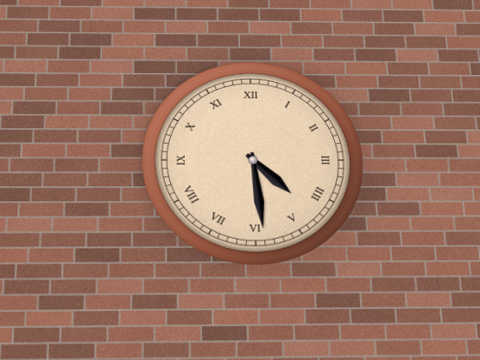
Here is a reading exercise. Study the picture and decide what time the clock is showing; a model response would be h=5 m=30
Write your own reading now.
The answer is h=4 m=29
